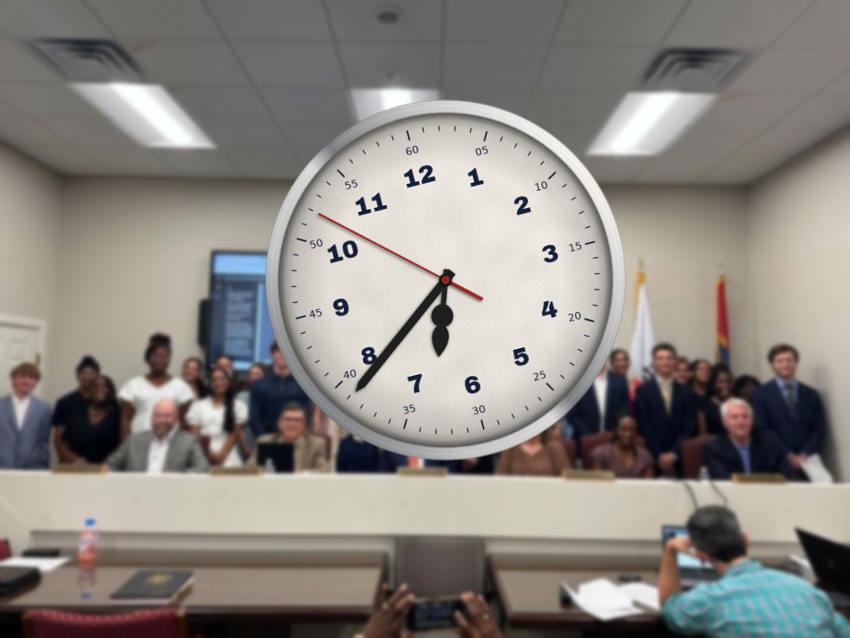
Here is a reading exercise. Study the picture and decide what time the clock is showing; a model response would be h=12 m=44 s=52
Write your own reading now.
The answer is h=6 m=38 s=52
